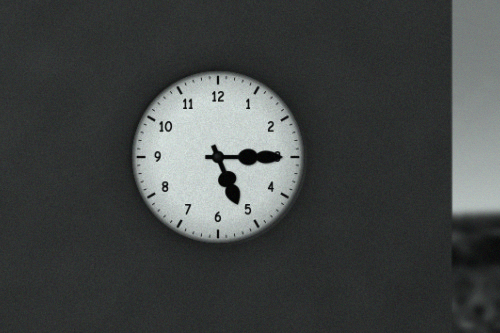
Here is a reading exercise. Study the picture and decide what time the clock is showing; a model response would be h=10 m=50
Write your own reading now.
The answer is h=5 m=15
